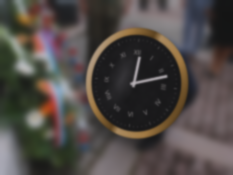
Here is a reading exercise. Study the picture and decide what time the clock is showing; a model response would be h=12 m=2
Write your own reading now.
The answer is h=12 m=12
